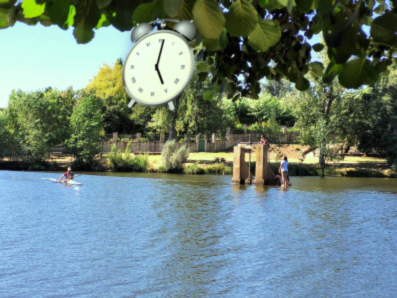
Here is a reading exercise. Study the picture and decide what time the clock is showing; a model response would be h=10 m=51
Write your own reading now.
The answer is h=5 m=1
